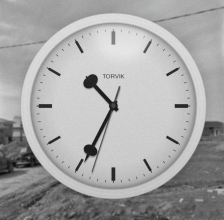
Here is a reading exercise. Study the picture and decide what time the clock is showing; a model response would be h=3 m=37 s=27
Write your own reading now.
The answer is h=10 m=34 s=33
